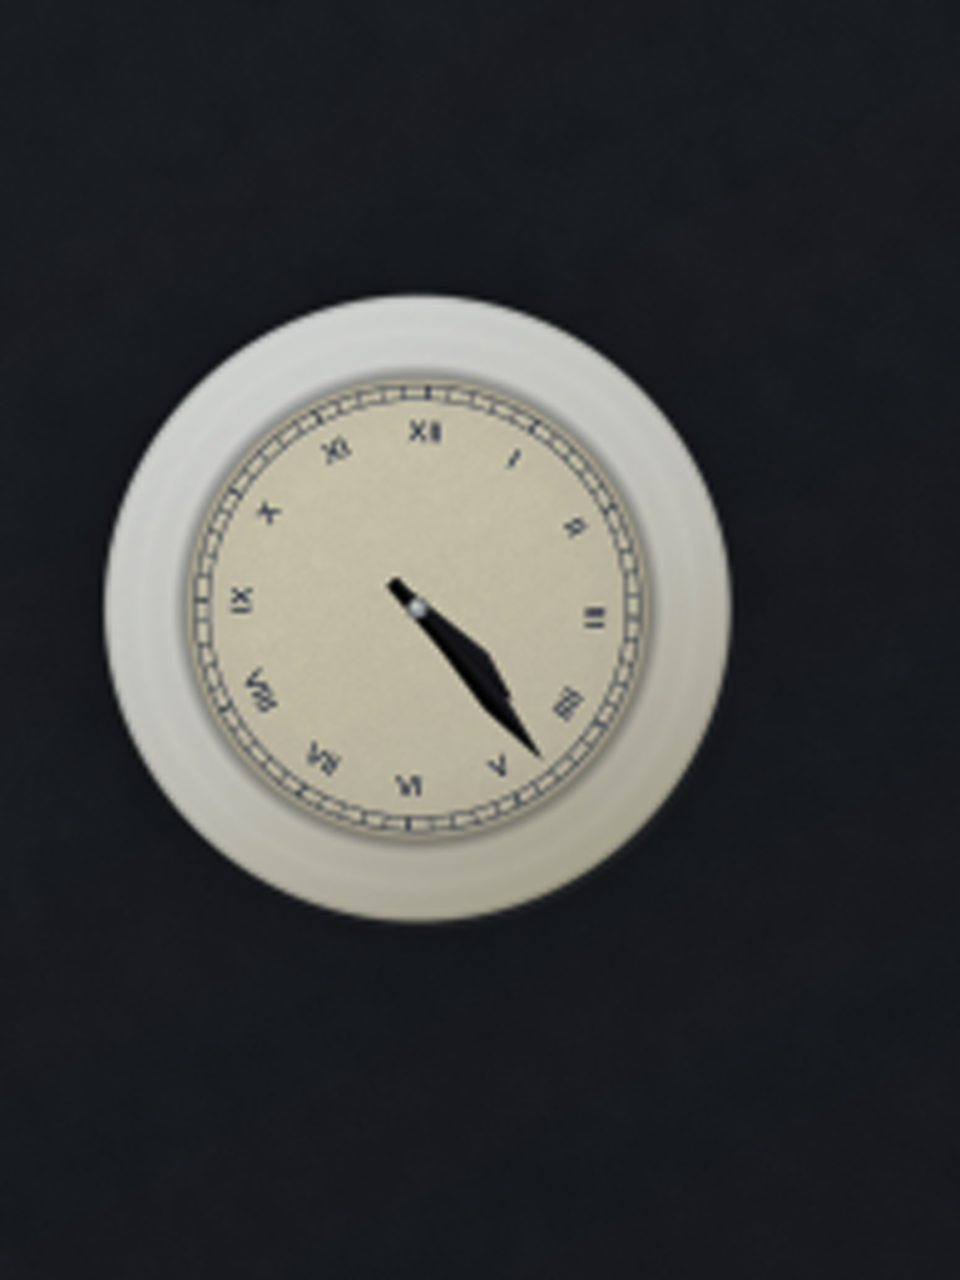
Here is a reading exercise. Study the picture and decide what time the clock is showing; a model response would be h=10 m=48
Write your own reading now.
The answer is h=4 m=23
